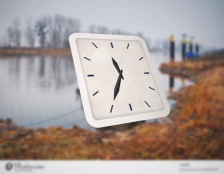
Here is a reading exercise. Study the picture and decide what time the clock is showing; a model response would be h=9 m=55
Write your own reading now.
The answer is h=11 m=35
